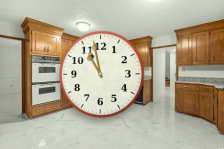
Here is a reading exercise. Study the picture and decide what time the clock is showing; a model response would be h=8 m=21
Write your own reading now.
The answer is h=10 m=58
